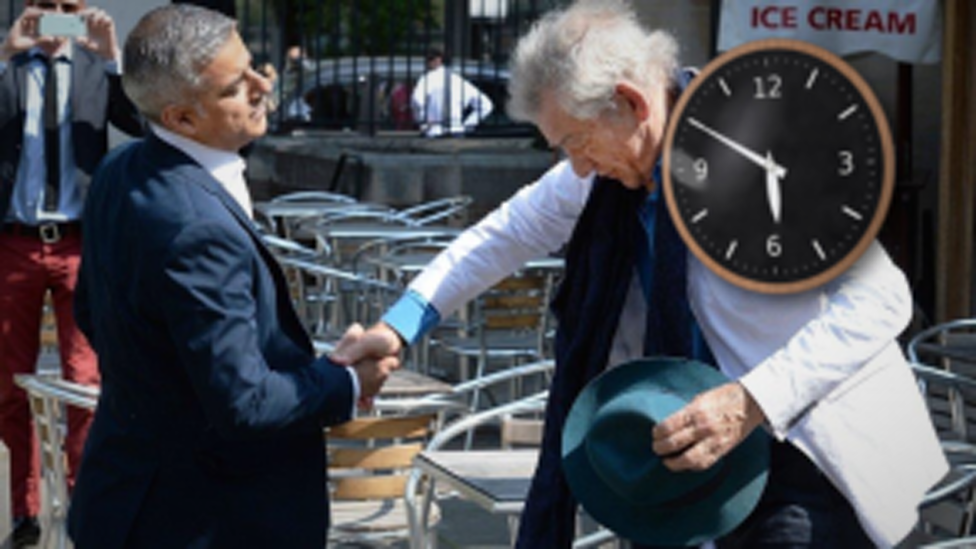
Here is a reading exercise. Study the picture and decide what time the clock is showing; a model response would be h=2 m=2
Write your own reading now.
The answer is h=5 m=50
